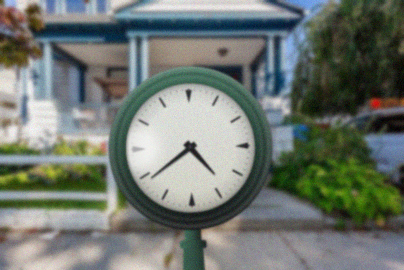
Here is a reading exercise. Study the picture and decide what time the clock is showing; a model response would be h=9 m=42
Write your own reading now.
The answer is h=4 m=39
